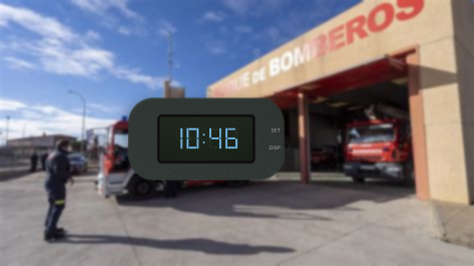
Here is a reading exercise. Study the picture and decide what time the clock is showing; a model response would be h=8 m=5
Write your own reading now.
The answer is h=10 m=46
